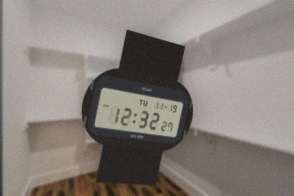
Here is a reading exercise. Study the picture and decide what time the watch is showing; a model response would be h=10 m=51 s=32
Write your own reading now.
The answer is h=12 m=32 s=27
